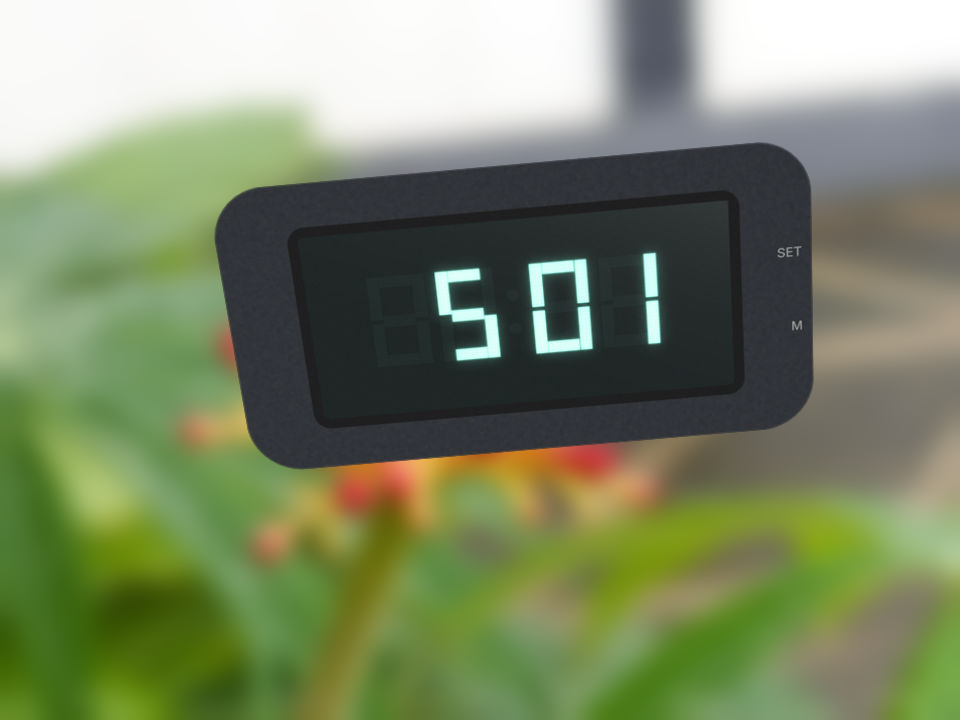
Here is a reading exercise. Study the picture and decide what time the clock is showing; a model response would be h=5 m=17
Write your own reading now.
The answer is h=5 m=1
